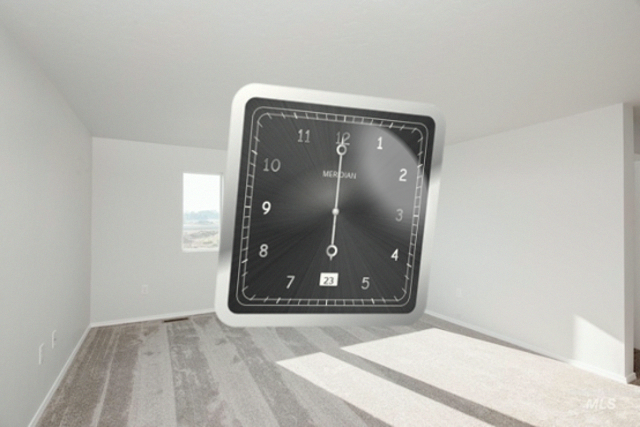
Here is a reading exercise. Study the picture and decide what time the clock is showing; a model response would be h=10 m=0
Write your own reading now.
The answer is h=6 m=0
